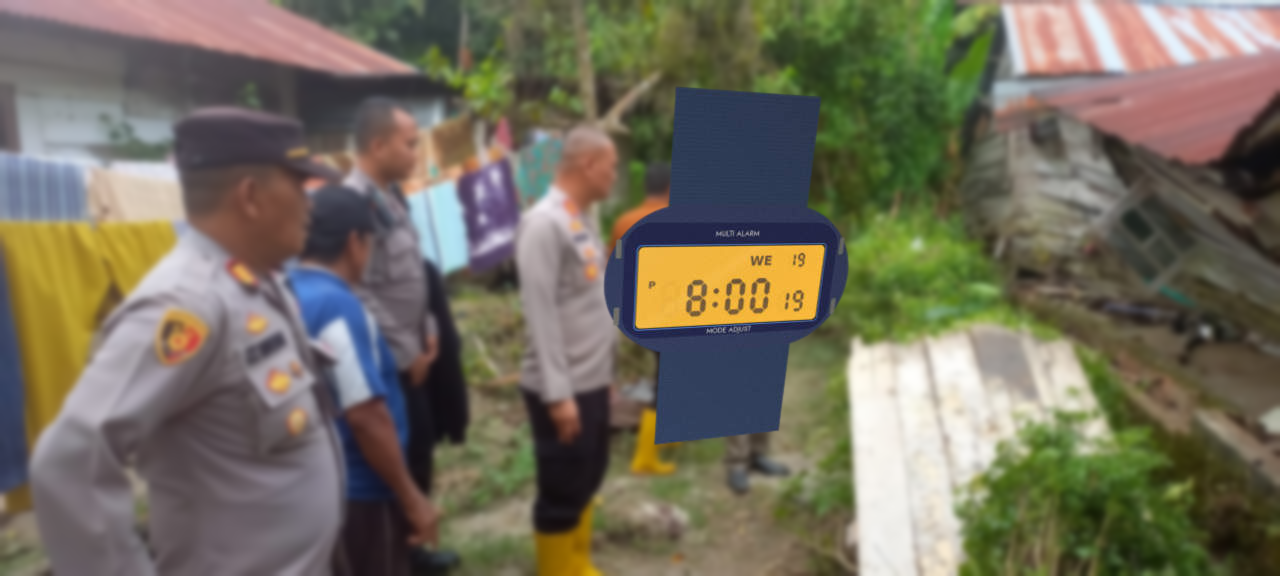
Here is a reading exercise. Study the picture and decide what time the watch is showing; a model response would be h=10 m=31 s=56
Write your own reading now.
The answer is h=8 m=0 s=19
